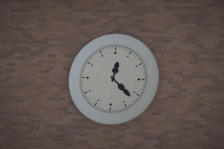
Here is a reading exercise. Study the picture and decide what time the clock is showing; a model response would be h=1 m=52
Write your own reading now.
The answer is h=12 m=22
